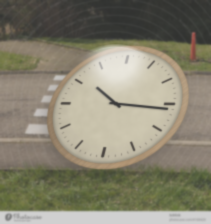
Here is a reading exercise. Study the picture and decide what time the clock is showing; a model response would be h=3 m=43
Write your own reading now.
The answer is h=10 m=16
